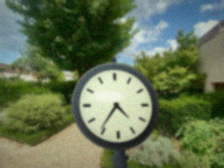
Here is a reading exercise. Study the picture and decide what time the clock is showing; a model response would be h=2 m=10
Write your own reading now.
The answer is h=4 m=36
